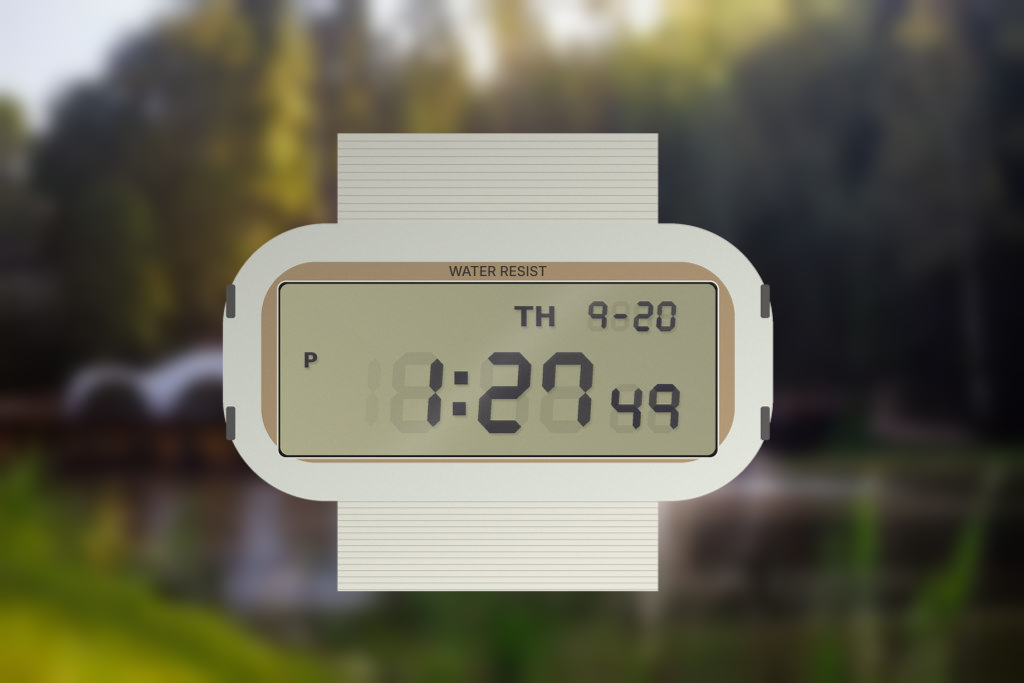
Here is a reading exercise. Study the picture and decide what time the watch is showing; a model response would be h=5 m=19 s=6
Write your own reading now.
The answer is h=1 m=27 s=49
